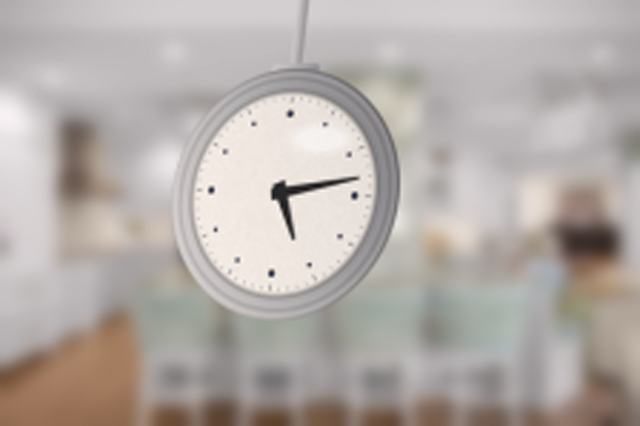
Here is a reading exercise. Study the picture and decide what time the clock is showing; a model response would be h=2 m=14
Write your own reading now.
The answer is h=5 m=13
